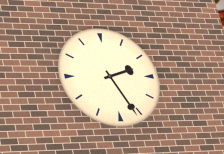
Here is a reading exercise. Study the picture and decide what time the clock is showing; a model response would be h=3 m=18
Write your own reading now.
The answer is h=2 m=26
